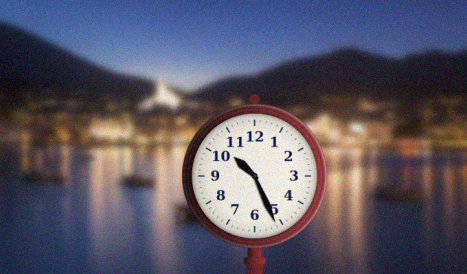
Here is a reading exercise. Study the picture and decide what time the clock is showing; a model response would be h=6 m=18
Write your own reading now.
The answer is h=10 m=26
